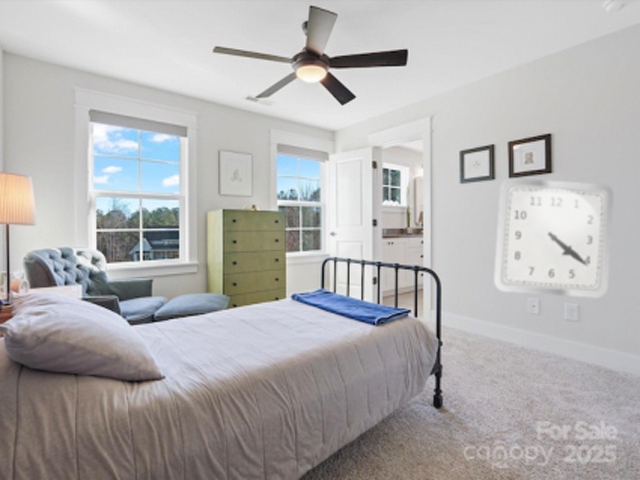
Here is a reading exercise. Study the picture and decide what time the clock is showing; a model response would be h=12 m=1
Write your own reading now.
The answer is h=4 m=21
